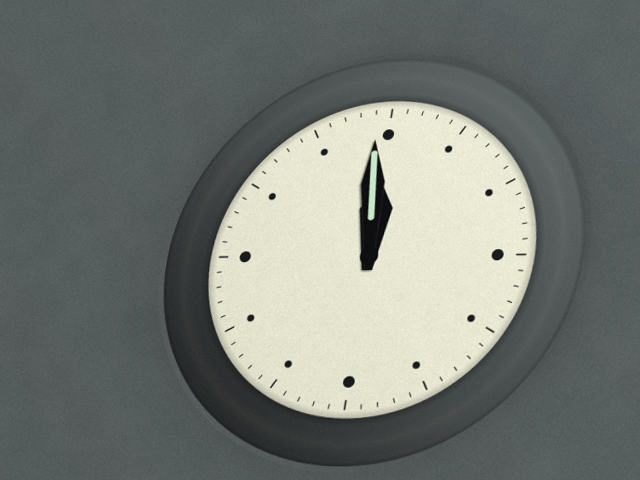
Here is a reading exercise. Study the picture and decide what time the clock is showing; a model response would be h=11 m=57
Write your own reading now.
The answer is h=11 m=59
